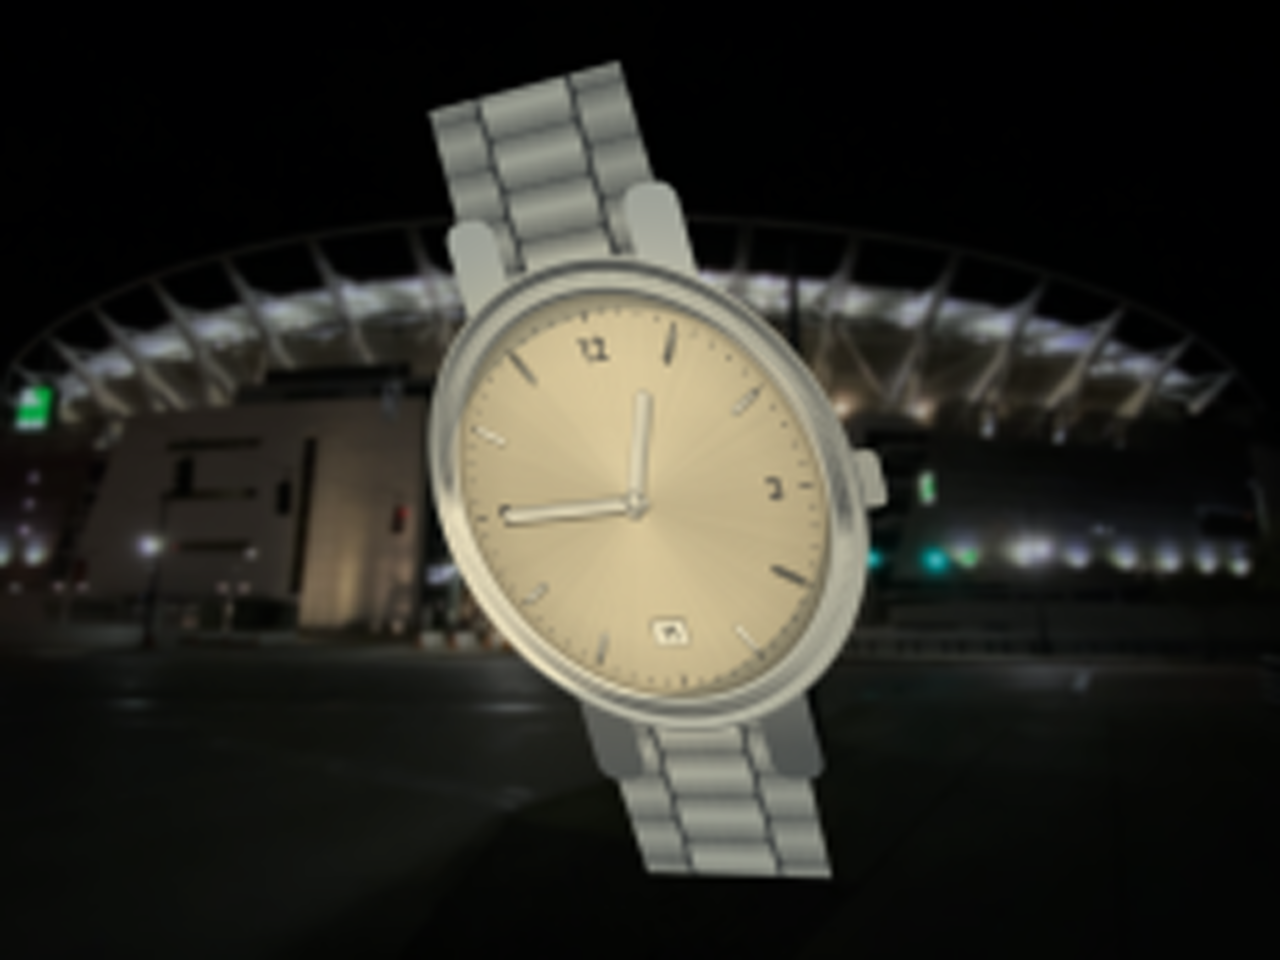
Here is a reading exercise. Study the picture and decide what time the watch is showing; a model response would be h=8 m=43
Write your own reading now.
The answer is h=12 m=45
